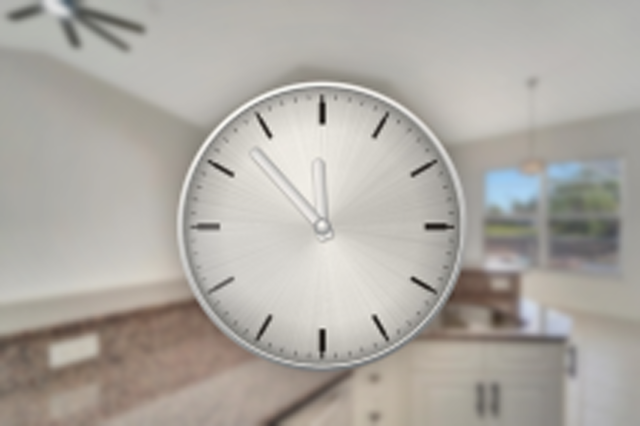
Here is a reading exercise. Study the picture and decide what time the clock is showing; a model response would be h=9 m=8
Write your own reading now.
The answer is h=11 m=53
